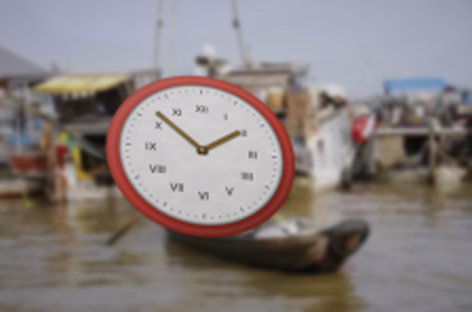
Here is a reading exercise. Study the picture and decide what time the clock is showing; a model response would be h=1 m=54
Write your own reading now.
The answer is h=1 m=52
